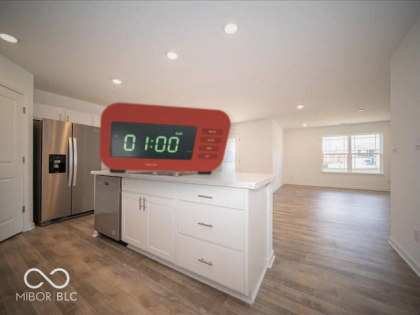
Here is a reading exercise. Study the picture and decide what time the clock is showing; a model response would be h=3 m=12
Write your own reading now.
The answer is h=1 m=0
